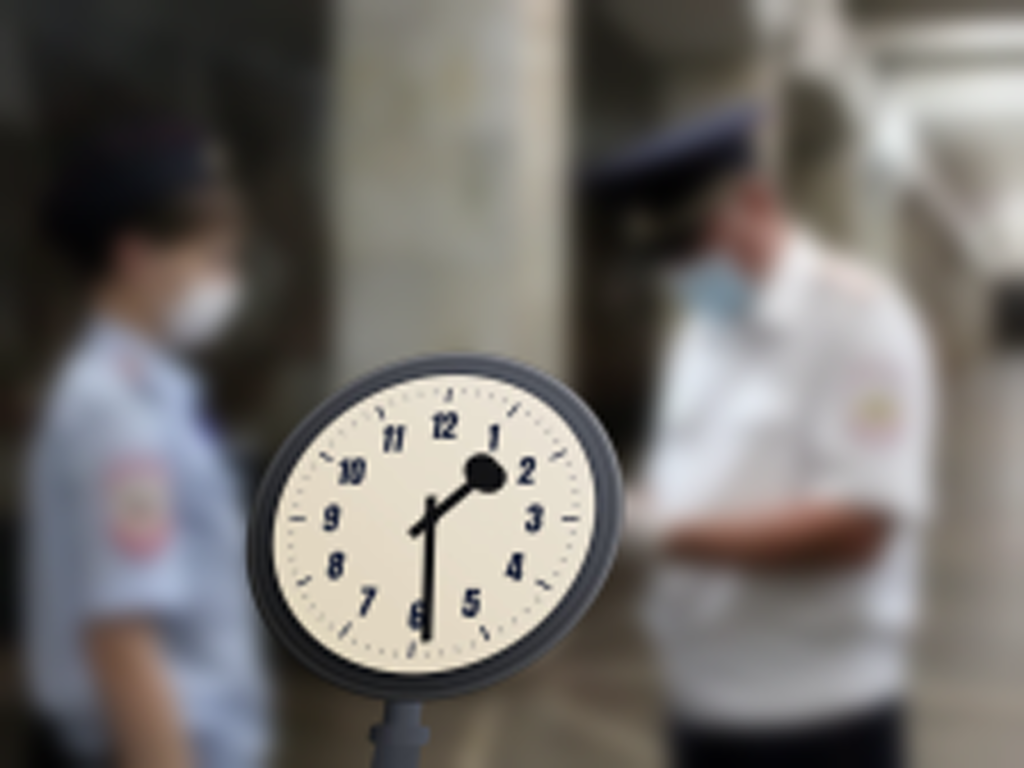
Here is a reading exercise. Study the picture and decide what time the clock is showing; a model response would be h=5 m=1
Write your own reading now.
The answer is h=1 m=29
